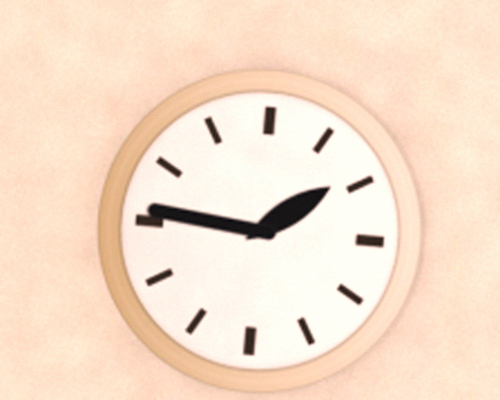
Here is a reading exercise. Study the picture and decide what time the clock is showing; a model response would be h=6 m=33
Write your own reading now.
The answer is h=1 m=46
